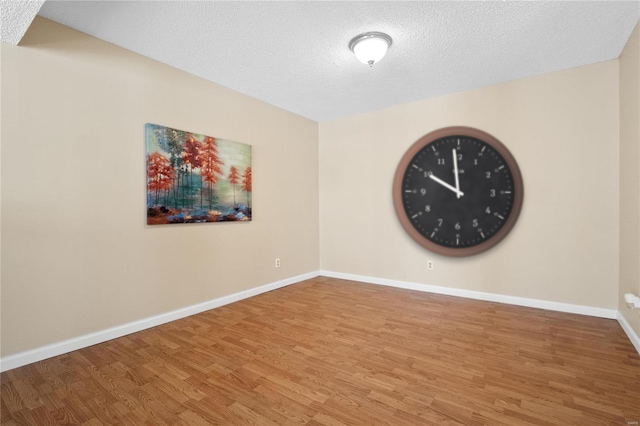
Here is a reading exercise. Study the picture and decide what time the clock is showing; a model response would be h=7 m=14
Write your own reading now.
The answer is h=9 m=59
